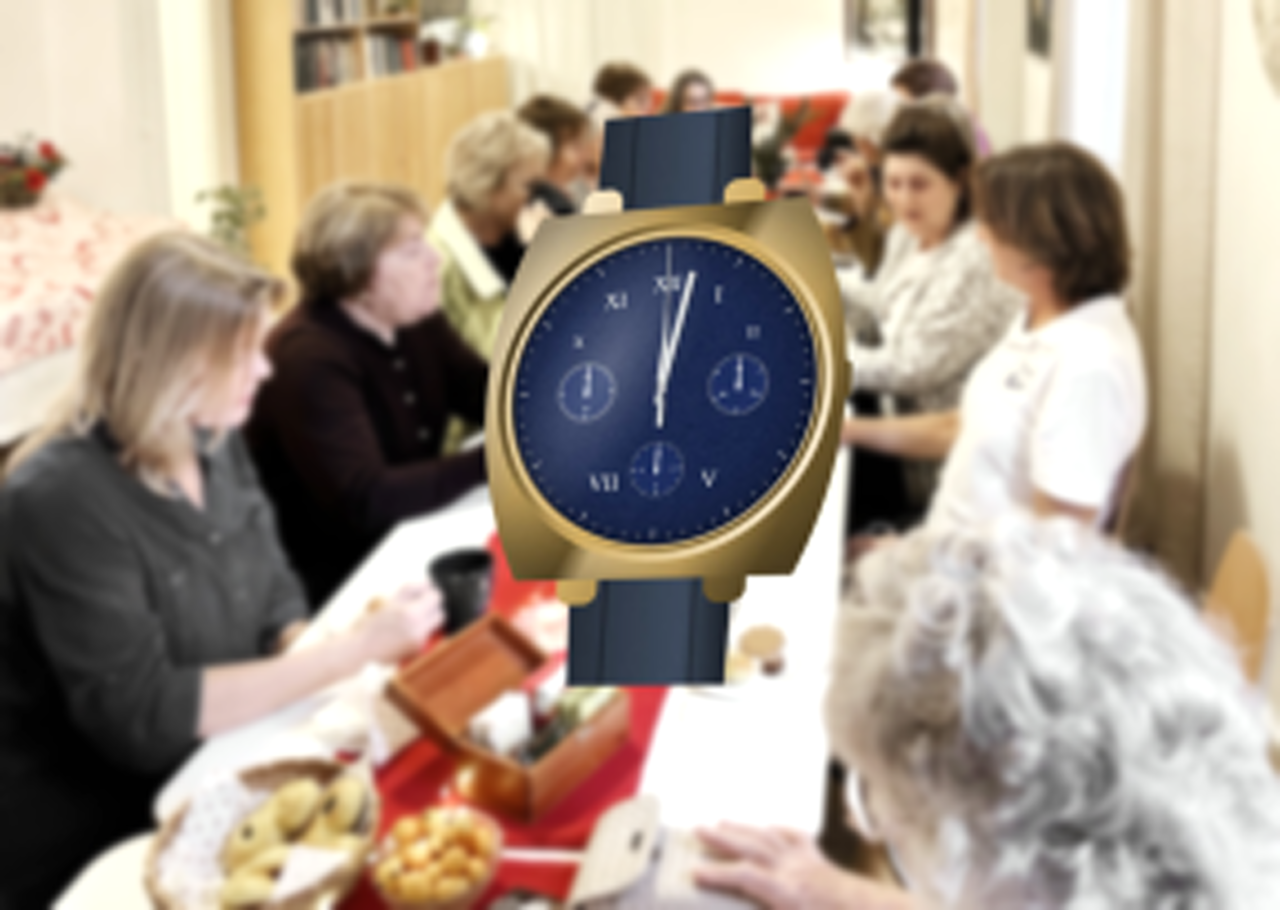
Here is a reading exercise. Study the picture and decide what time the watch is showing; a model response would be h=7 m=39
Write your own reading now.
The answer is h=12 m=2
